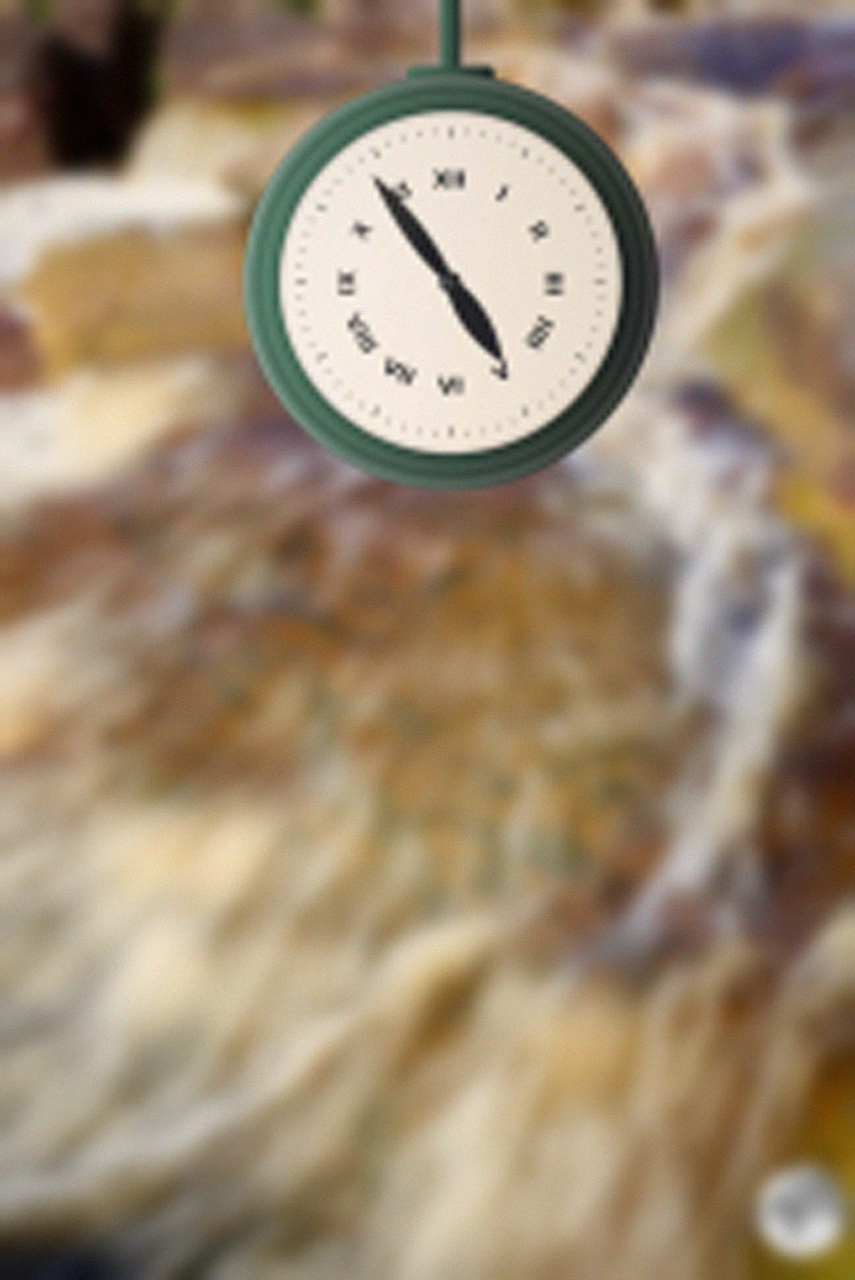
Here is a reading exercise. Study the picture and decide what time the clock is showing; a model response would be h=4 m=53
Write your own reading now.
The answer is h=4 m=54
